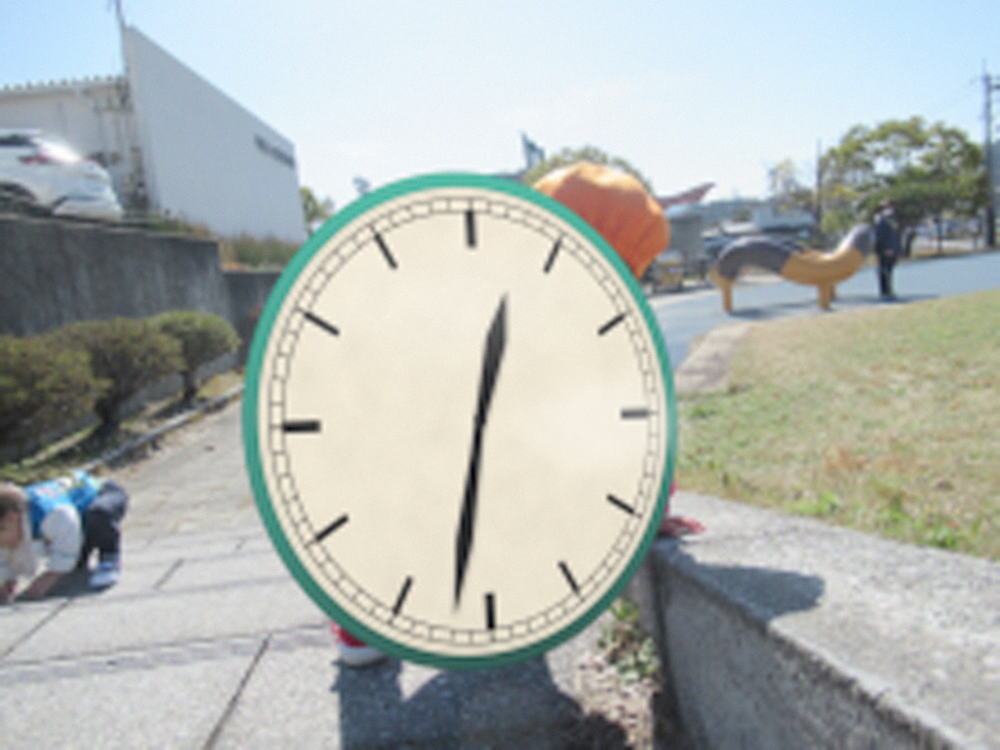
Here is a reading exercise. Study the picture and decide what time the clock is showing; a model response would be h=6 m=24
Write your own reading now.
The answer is h=12 m=32
